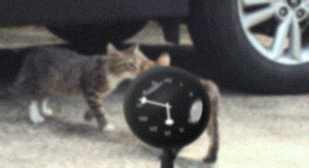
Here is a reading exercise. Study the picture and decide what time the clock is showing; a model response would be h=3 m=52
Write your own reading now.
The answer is h=5 m=47
